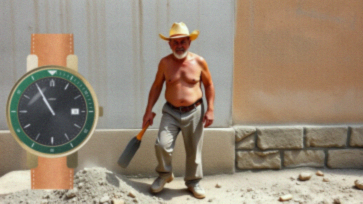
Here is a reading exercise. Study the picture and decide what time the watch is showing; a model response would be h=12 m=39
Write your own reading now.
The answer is h=10 m=55
